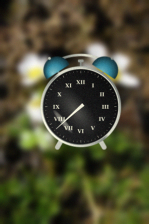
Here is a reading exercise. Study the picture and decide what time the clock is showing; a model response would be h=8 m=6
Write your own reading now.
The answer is h=7 m=38
